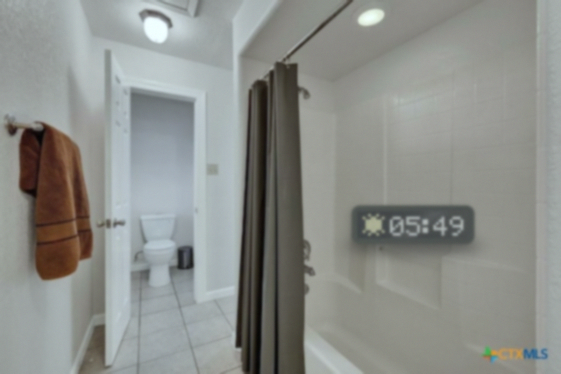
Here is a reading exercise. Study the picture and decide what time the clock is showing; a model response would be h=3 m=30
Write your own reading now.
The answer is h=5 m=49
